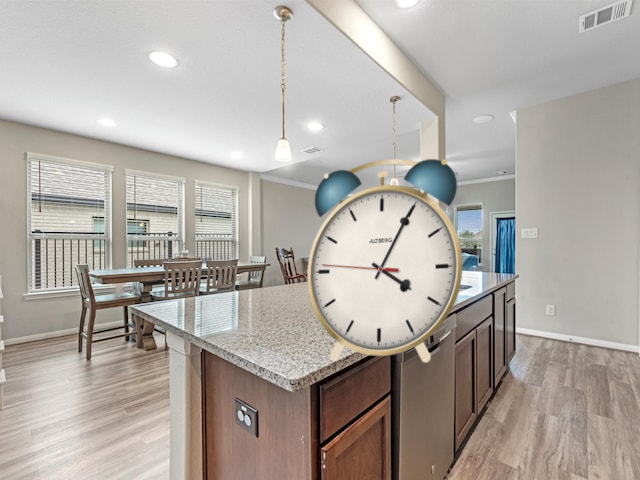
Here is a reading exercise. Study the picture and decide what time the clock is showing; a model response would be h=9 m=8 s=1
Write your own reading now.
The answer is h=4 m=4 s=46
